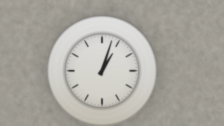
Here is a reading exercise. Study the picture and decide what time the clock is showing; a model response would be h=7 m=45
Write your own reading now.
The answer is h=1 m=3
